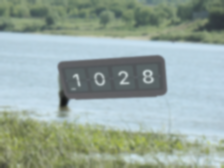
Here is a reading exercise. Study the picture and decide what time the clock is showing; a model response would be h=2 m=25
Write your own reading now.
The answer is h=10 m=28
